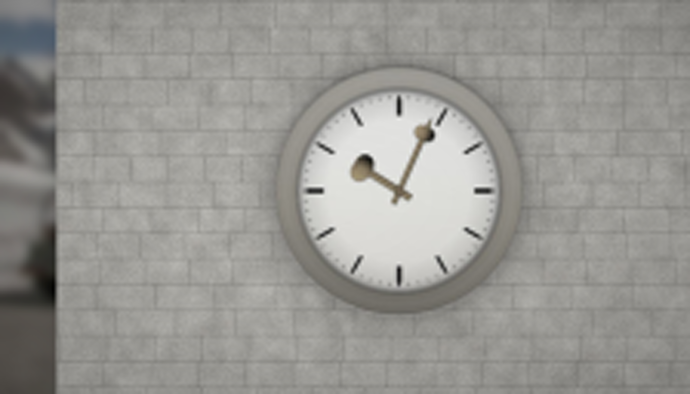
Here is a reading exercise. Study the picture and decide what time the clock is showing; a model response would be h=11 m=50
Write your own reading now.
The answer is h=10 m=4
